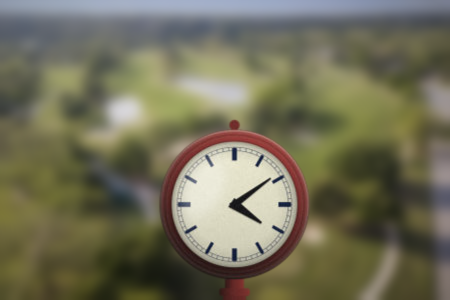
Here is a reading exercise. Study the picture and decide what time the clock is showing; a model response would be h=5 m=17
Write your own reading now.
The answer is h=4 m=9
